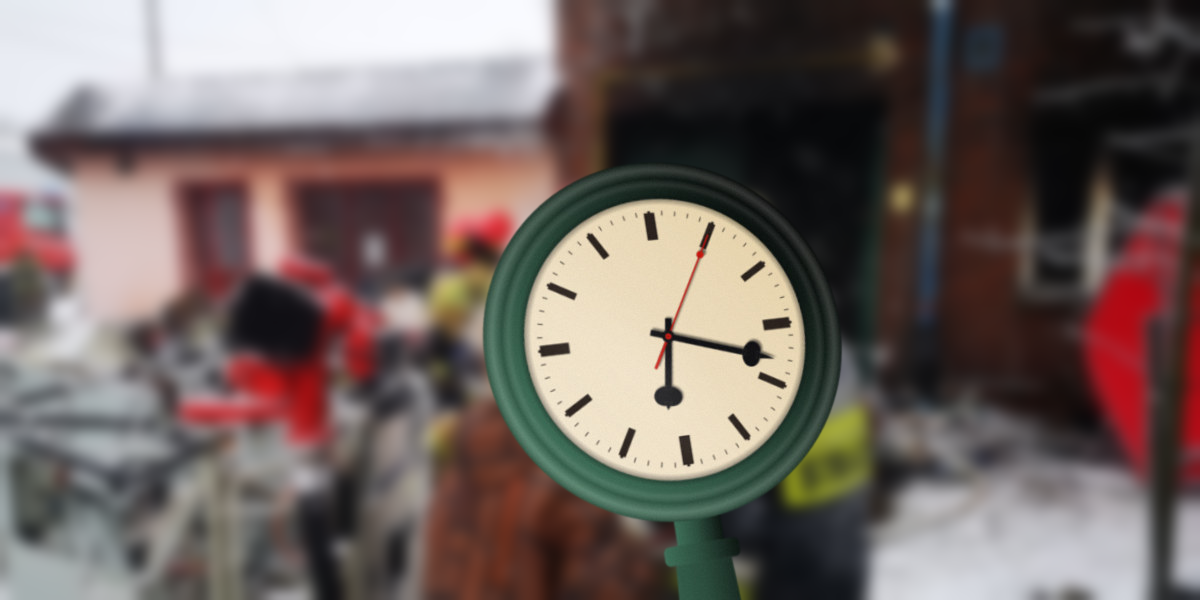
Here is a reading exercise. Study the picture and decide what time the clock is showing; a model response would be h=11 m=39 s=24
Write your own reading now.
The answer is h=6 m=18 s=5
